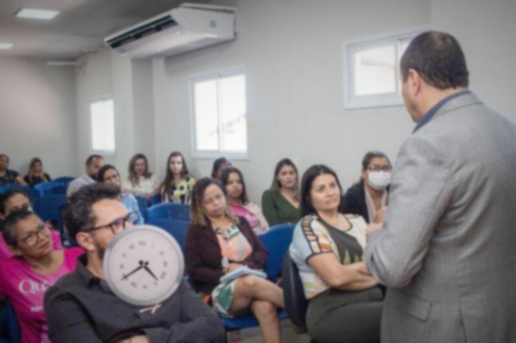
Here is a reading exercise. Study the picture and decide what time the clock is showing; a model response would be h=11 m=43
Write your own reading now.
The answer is h=4 m=40
